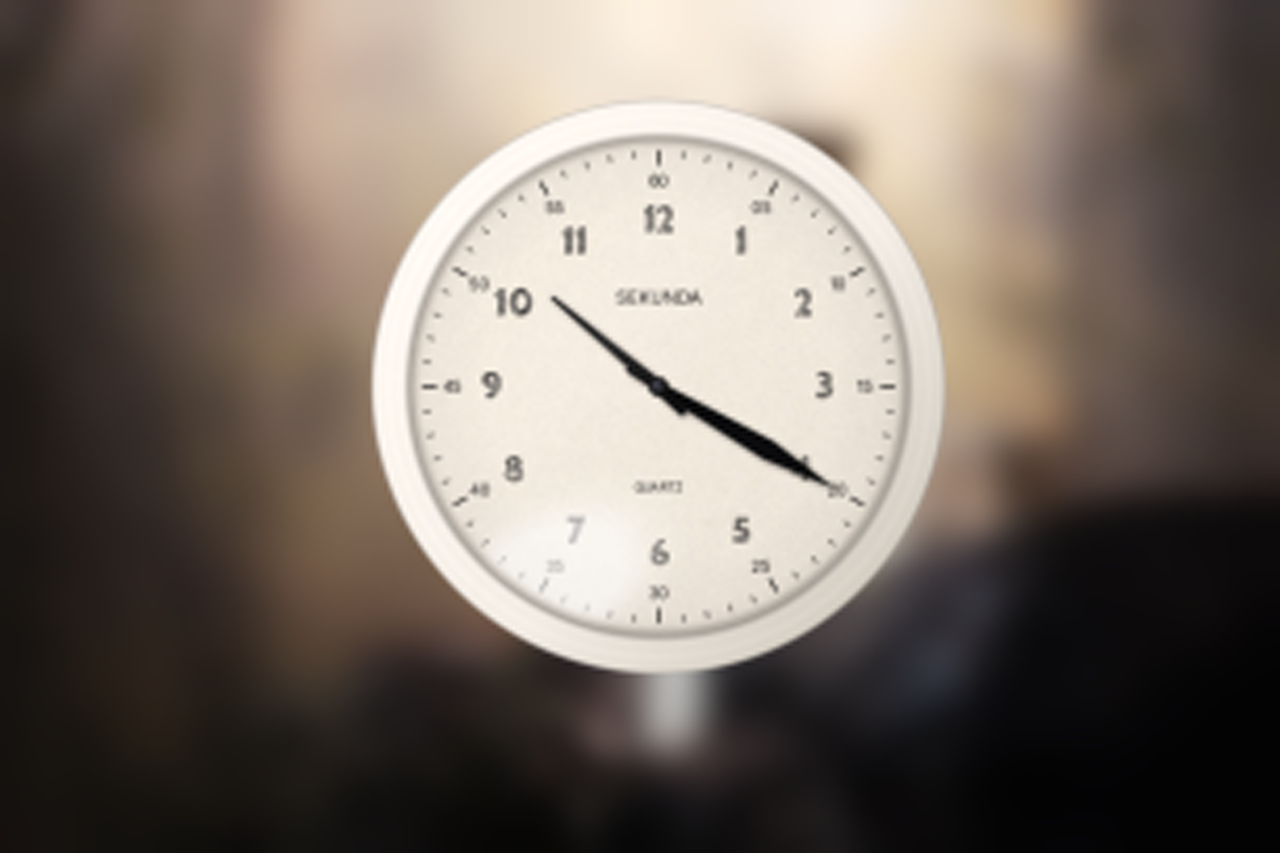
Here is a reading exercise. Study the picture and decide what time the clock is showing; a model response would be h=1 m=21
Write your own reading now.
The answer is h=10 m=20
